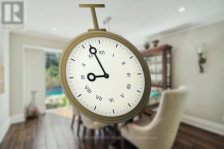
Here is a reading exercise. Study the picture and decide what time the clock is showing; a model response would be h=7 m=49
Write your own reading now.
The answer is h=8 m=57
